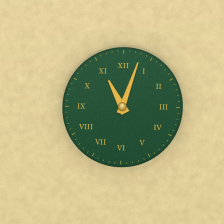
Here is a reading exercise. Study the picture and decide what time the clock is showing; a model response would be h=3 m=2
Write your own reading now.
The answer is h=11 m=3
